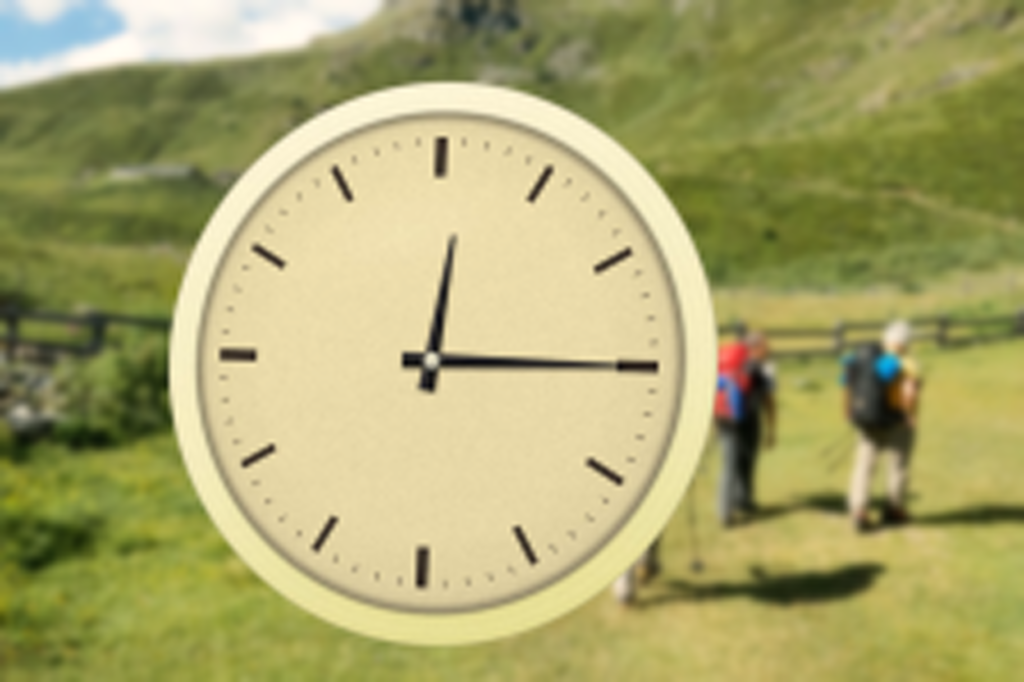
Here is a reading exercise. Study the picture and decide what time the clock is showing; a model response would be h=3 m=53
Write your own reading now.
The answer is h=12 m=15
